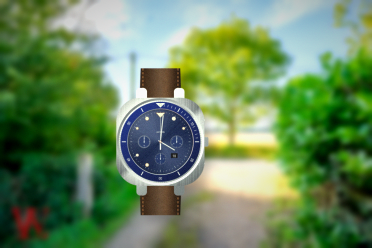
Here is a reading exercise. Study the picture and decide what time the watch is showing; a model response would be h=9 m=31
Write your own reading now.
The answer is h=4 m=1
